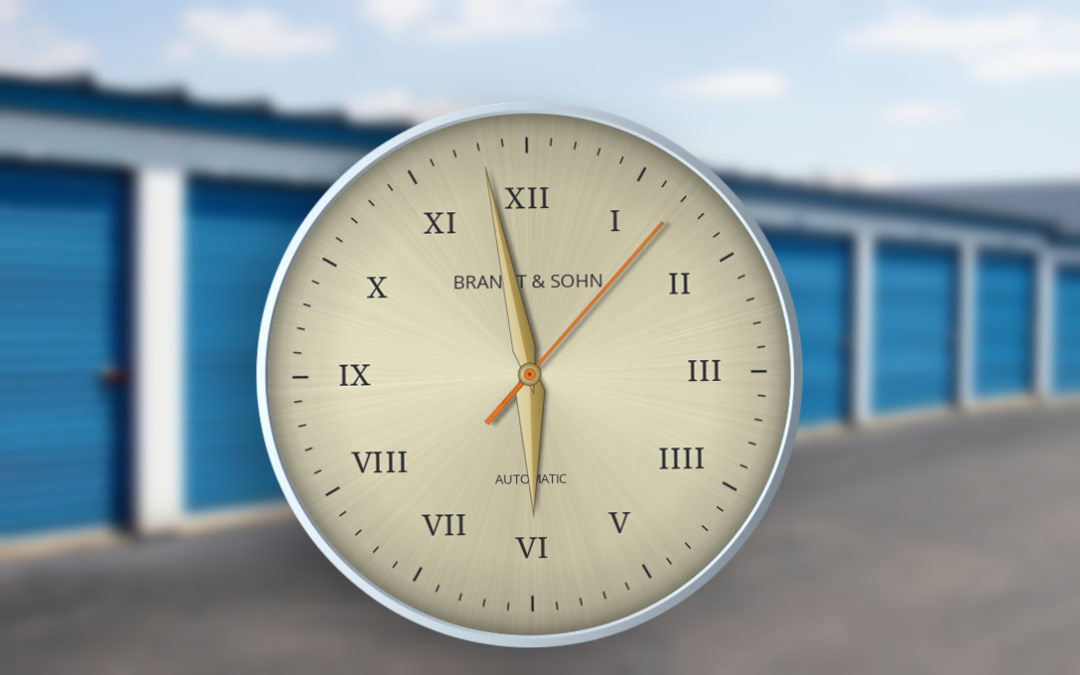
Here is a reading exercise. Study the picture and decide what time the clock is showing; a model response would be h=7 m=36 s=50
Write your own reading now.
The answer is h=5 m=58 s=7
